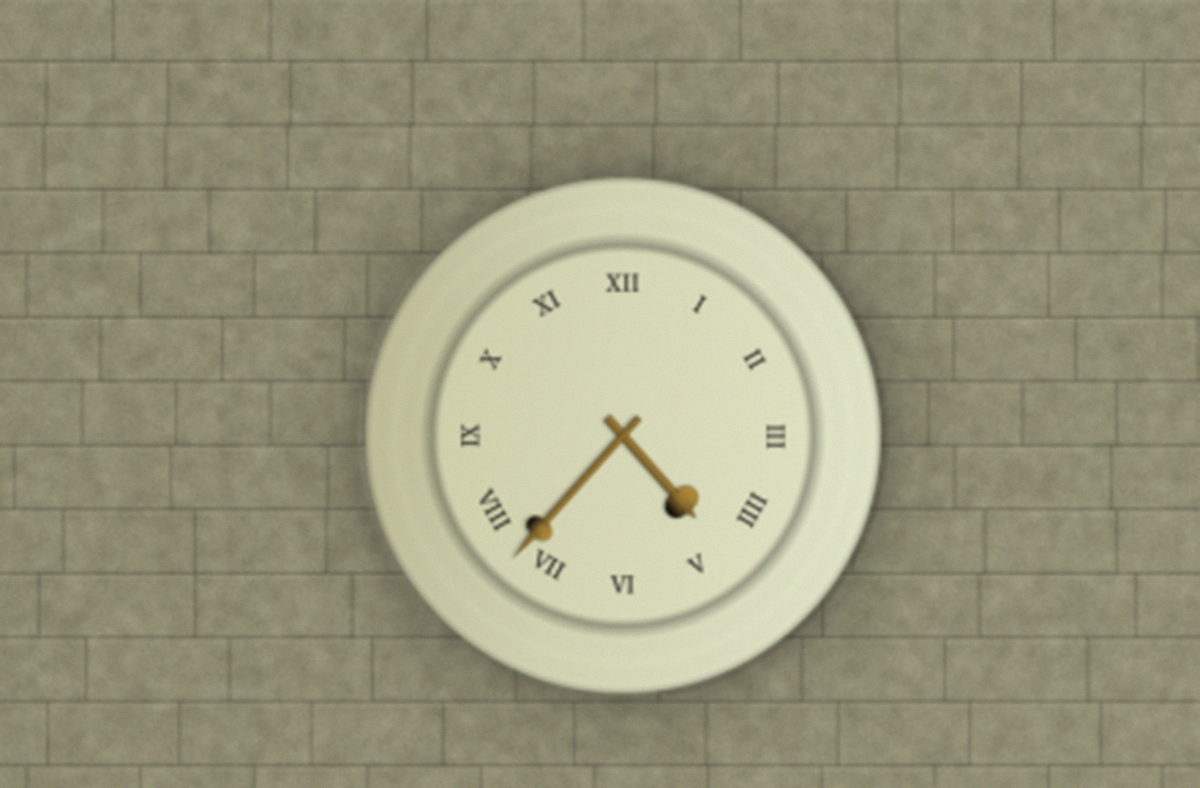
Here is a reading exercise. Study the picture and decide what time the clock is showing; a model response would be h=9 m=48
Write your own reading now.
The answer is h=4 m=37
